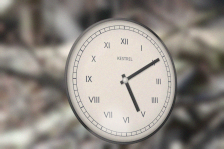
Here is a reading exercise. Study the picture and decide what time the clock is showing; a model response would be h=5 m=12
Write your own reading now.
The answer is h=5 m=10
